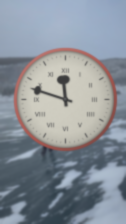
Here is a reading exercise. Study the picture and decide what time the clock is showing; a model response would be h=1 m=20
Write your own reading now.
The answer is h=11 m=48
